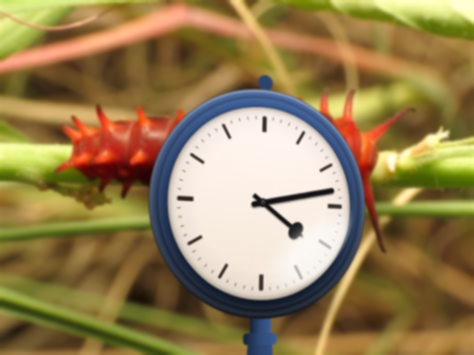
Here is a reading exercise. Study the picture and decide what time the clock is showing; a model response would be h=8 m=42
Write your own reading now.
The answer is h=4 m=13
